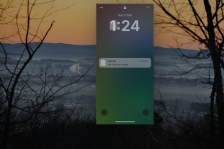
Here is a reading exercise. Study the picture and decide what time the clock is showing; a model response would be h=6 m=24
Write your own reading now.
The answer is h=1 m=24
